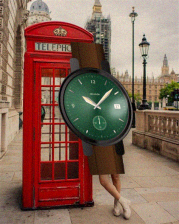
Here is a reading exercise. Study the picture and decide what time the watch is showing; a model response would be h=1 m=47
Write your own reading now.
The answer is h=10 m=8
